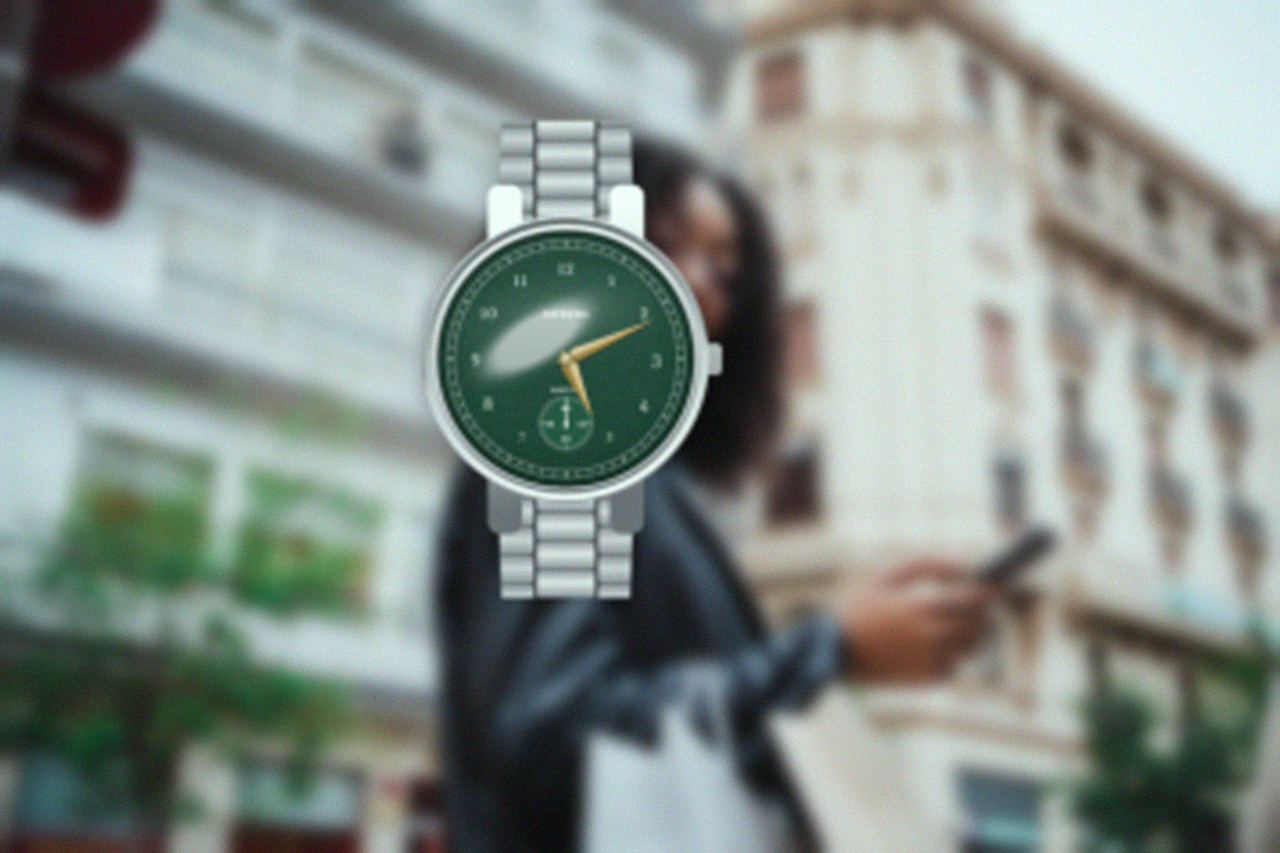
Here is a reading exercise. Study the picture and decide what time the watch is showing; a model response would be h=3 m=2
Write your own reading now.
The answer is h=5 m=11
